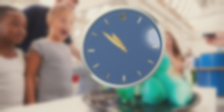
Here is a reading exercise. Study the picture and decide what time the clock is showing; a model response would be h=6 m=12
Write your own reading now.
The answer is h=10 m=52
